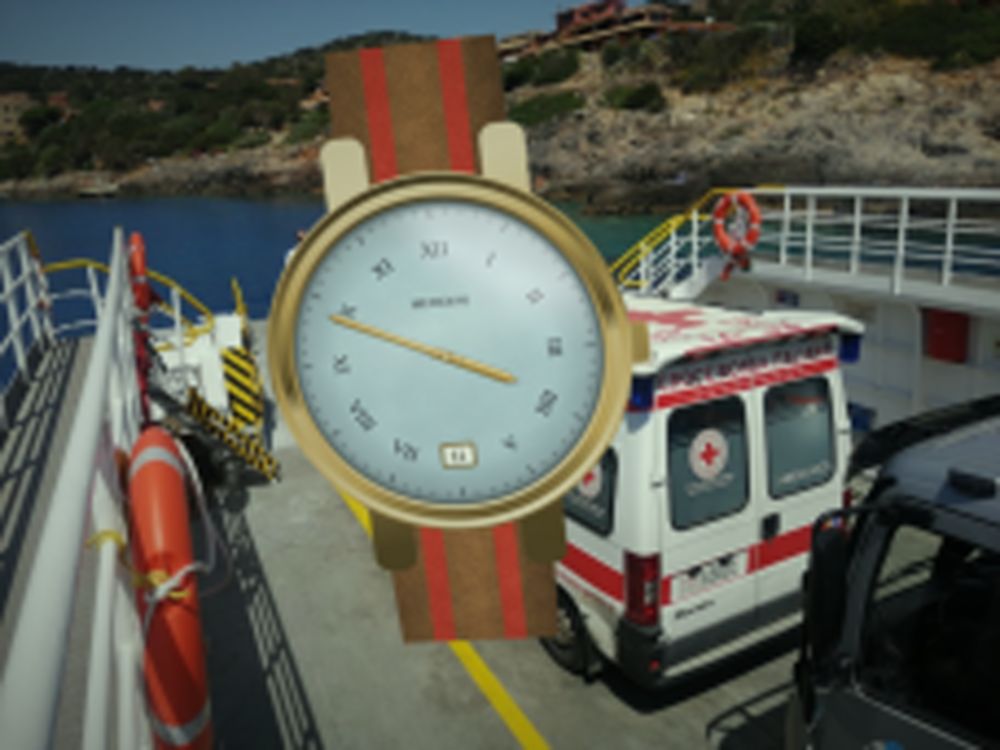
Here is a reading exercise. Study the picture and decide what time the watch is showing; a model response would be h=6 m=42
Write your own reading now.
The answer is h=3 m=49
